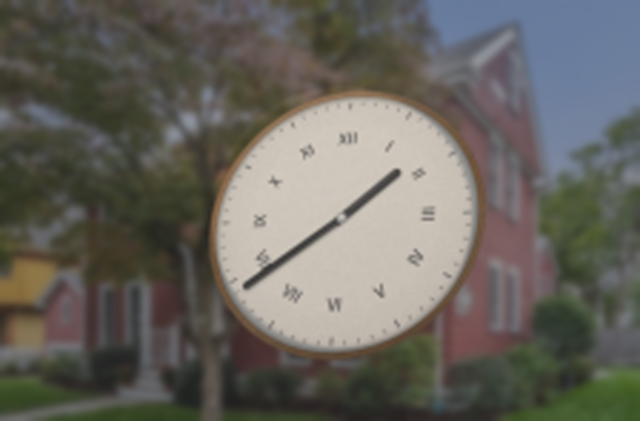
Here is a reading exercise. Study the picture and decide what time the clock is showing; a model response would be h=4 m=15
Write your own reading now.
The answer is h=1 m=39
